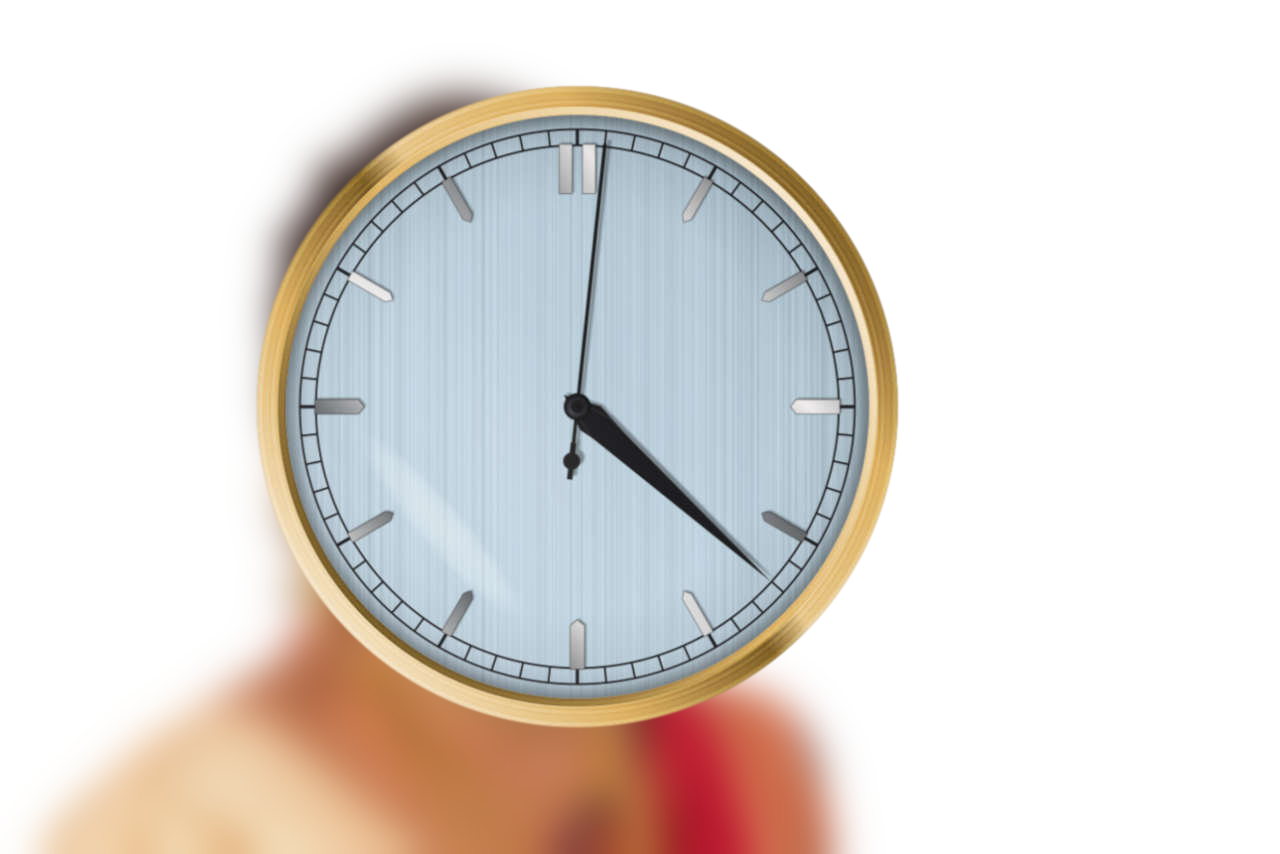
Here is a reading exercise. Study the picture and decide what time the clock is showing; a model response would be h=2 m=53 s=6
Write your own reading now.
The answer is h=4 m=22 s=1
